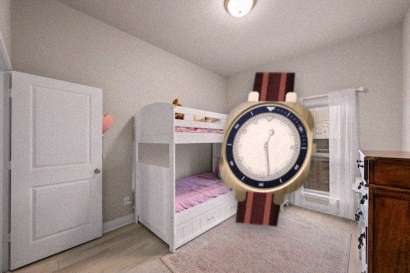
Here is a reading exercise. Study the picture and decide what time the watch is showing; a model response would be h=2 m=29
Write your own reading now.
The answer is h=12 m=28
